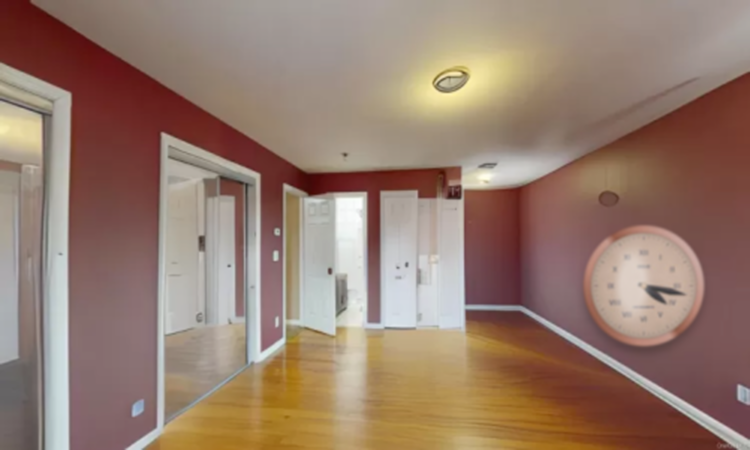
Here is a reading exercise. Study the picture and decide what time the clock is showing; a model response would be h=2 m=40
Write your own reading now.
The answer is h=4 m=17
